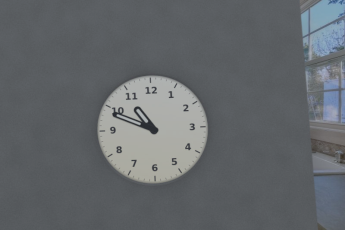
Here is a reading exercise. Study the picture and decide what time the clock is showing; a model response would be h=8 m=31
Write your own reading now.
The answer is h=10 m=49
